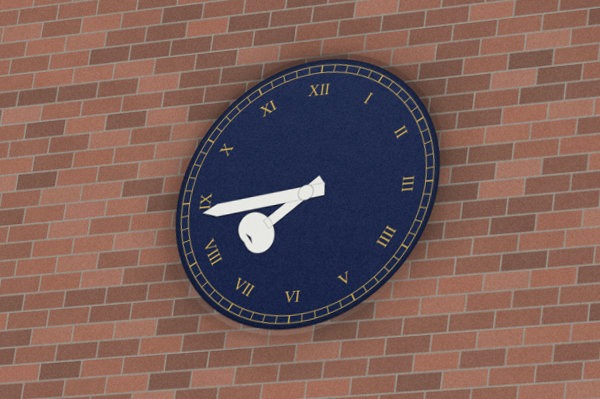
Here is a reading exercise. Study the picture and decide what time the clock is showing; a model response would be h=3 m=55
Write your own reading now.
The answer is h=7 m=44
